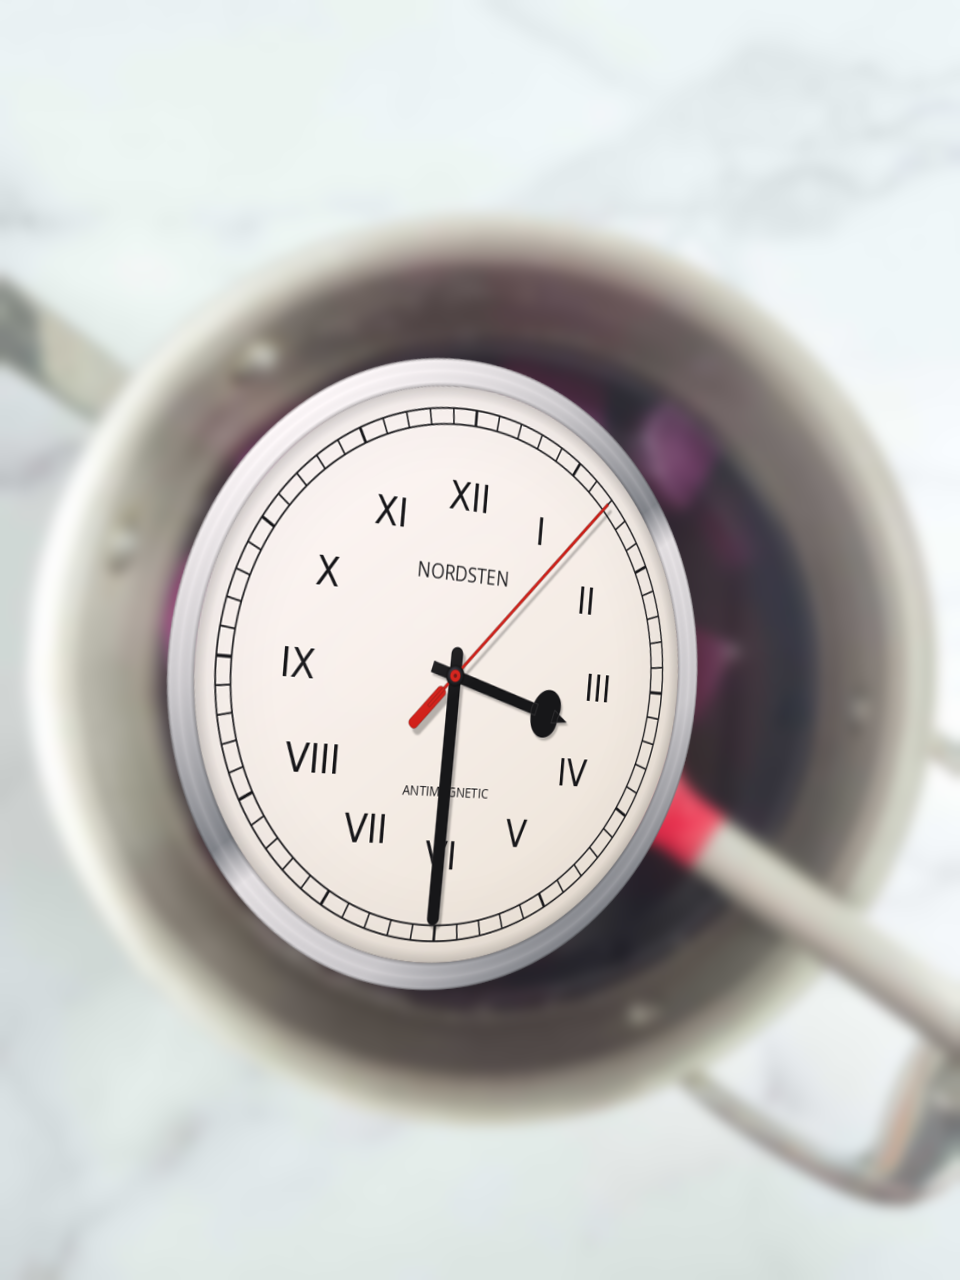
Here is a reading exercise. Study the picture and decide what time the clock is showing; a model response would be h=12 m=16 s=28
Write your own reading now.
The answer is h=3 m=30 s=7
